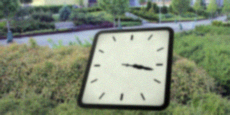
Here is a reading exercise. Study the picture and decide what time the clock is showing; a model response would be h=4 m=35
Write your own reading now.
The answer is h=3 m=17
